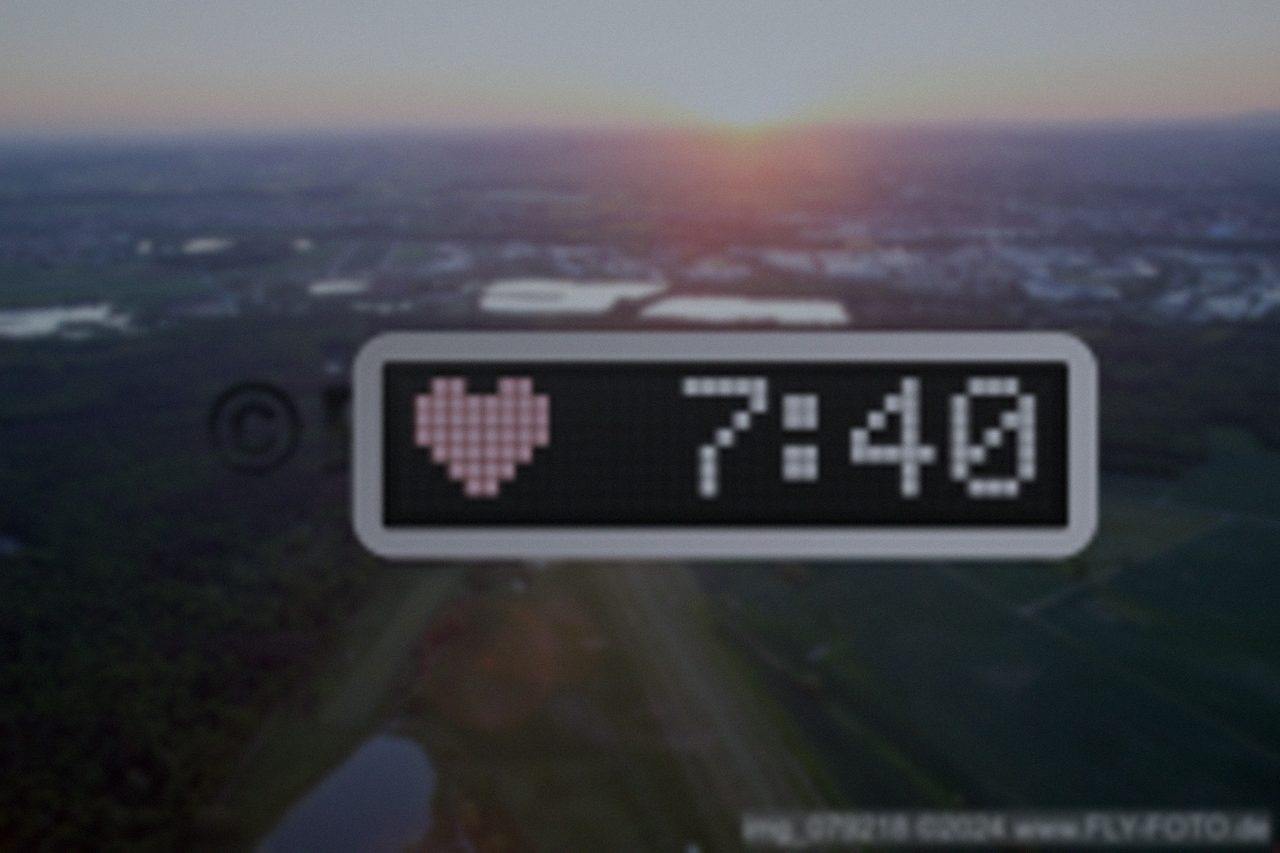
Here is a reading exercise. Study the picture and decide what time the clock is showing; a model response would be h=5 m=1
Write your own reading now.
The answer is h=7 m=40
